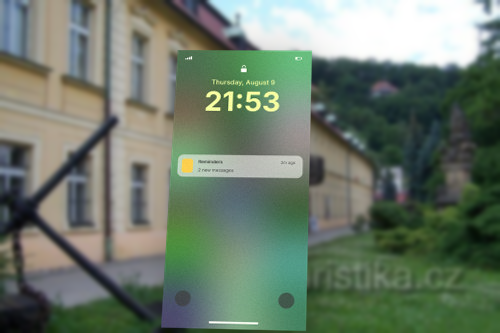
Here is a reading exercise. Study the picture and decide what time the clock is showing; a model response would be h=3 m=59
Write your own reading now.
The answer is h=21 m=53
